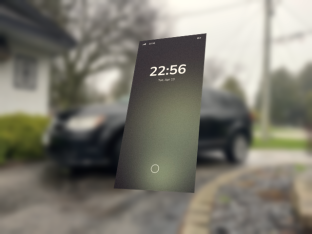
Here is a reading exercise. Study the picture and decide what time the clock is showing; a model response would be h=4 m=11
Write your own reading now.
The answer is h=22 m=56
